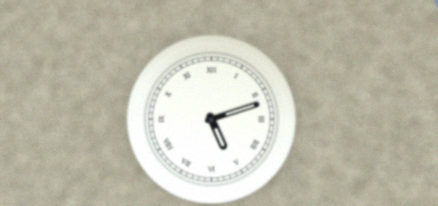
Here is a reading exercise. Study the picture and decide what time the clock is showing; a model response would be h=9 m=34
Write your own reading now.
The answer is h=5 m=12
